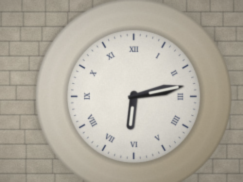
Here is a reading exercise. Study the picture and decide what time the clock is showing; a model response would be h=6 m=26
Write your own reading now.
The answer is h=6 m=13
